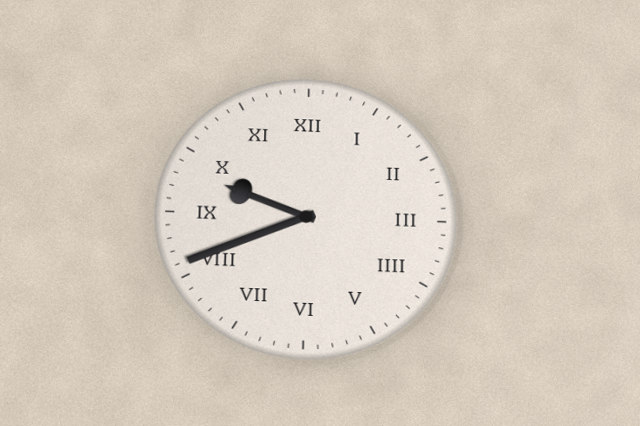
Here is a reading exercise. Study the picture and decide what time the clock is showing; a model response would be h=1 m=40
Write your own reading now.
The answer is h=9 m=41
